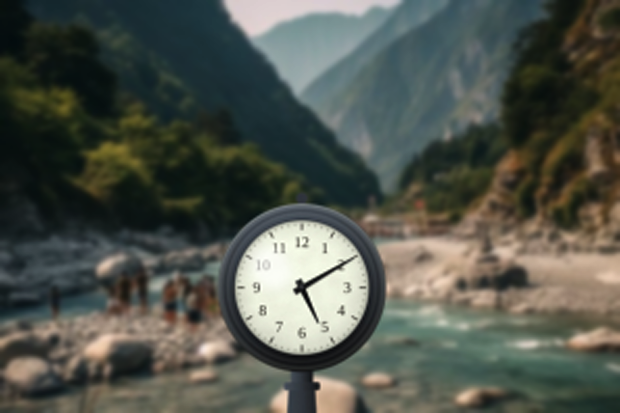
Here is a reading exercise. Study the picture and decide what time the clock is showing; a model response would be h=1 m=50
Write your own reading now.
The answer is h=5 m=10
